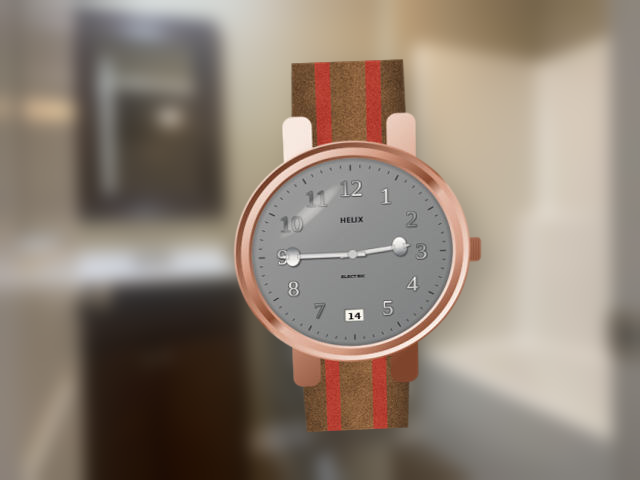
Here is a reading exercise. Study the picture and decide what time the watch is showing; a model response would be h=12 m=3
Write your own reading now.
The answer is h=2 m=45
